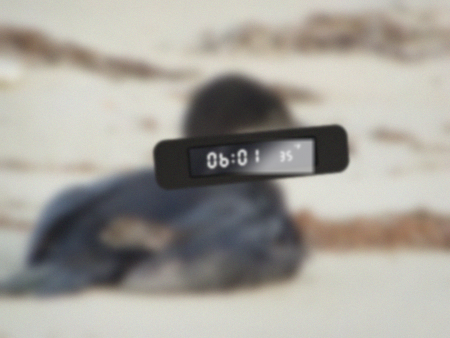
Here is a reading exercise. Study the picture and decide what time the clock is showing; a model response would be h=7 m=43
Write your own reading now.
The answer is h=6 m=1
